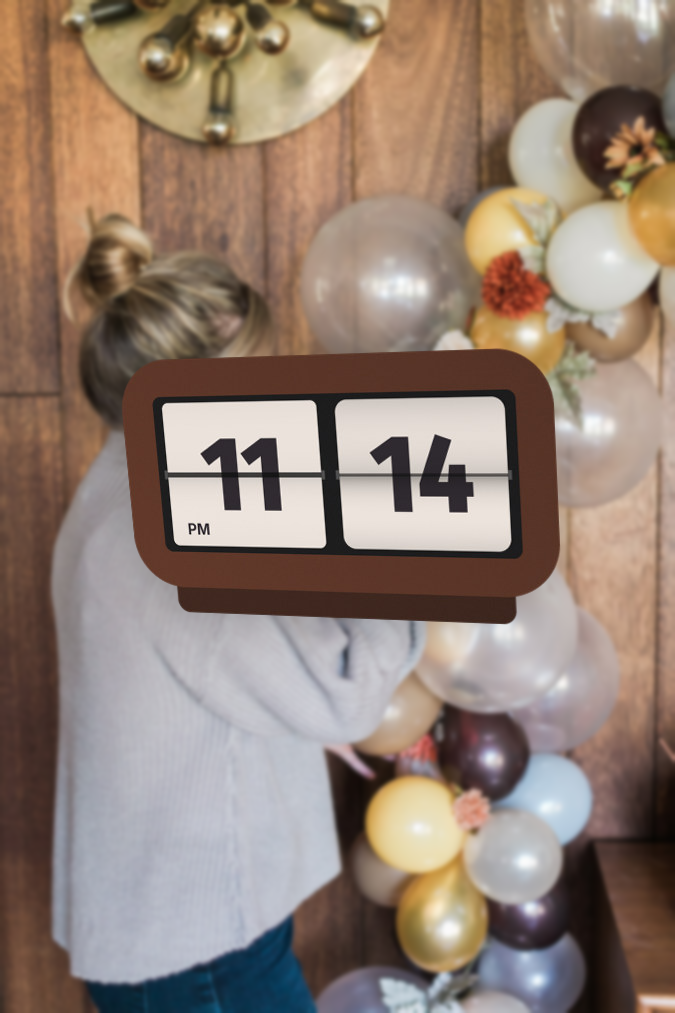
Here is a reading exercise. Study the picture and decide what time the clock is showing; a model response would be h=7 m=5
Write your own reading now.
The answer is h=11 m=14
